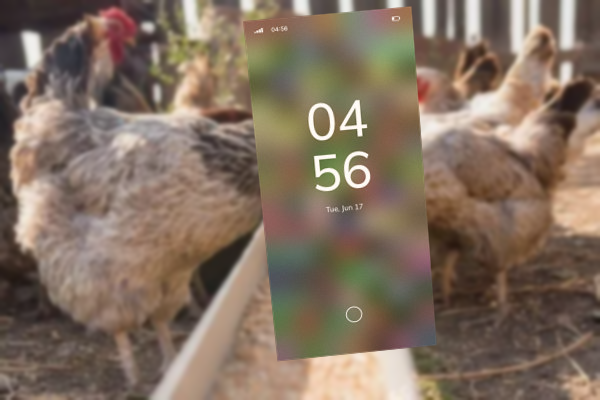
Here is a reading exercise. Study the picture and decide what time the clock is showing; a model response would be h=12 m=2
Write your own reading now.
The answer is h=4 m=56
